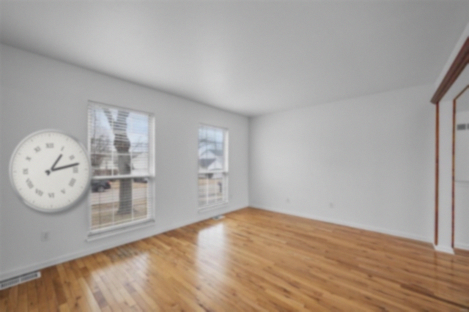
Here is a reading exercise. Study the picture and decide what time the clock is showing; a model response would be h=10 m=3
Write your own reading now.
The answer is h=1 m=13
